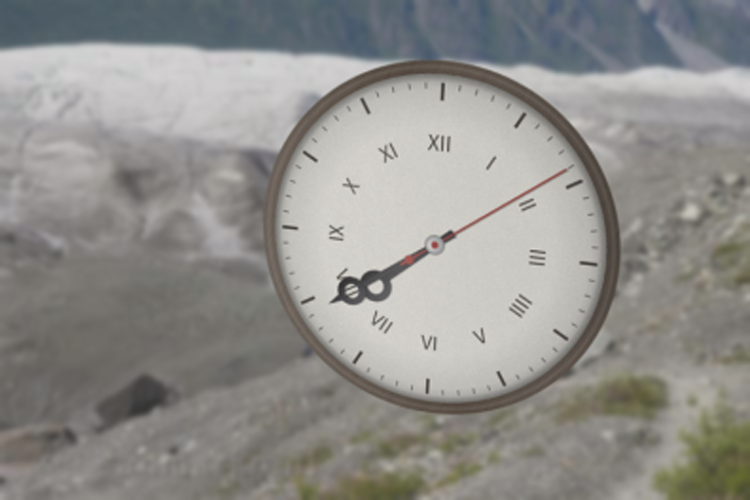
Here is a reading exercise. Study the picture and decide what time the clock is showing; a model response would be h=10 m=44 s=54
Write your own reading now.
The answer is h=7 m=39 s=9
